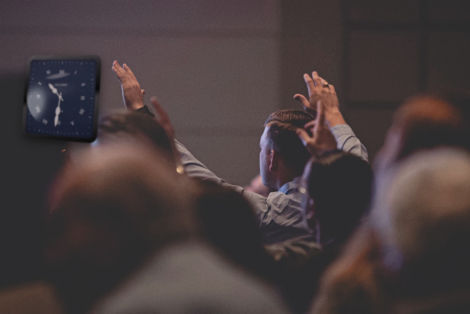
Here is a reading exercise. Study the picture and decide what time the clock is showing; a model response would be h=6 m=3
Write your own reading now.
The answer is h=10 m=31
